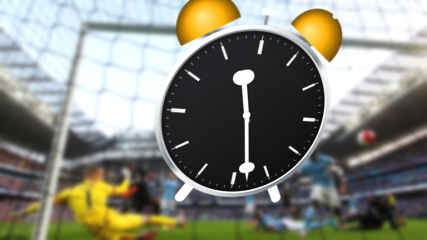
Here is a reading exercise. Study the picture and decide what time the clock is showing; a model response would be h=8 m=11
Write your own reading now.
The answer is h=11 m=28
